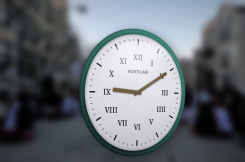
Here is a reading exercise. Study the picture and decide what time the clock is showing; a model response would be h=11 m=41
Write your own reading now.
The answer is h=9 m=10
